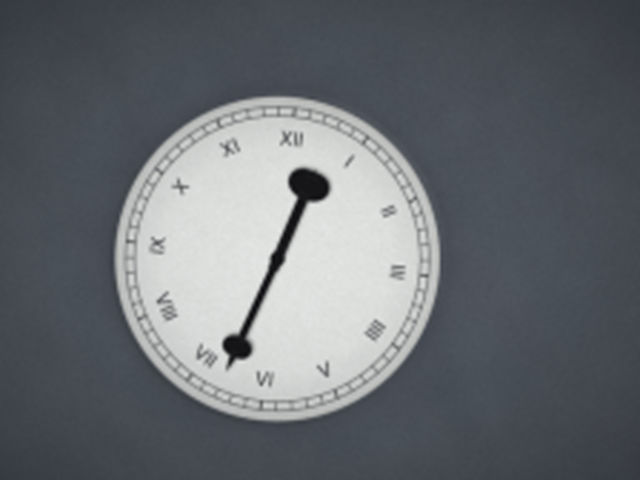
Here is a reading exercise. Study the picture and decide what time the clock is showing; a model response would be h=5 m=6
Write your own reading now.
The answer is h=12 m=33
